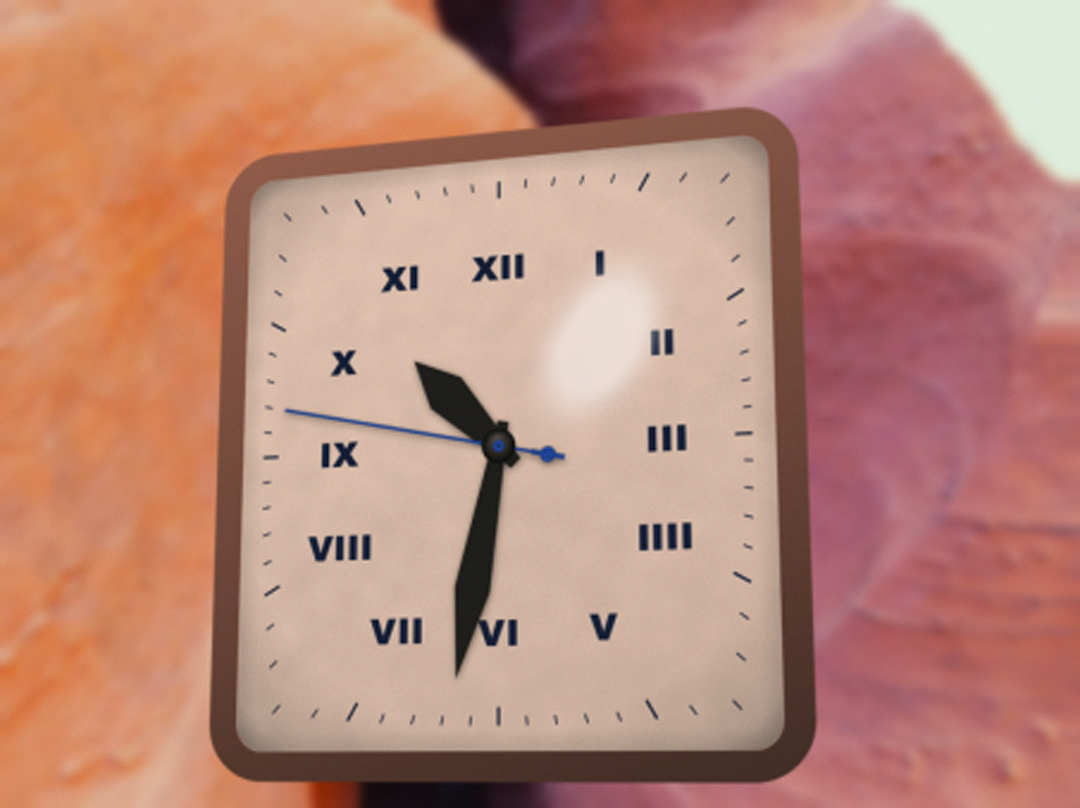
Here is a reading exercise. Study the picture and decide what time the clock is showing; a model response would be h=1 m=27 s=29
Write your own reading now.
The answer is h=10 m=31 s=47
